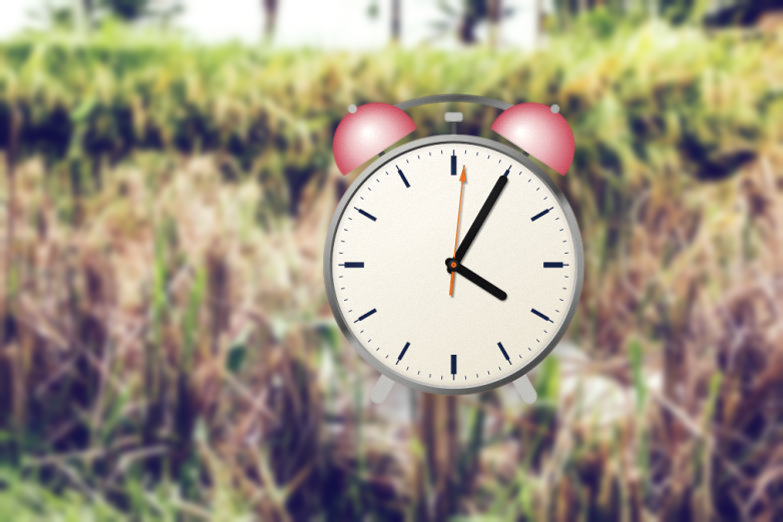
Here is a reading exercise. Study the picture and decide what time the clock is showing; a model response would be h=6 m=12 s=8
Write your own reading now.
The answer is h=4 m=5 s=1
